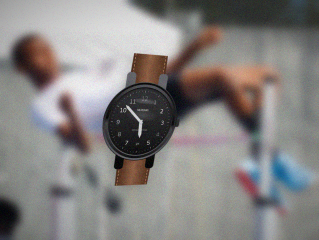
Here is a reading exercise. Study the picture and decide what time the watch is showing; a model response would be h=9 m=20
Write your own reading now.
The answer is h=5 m=52
